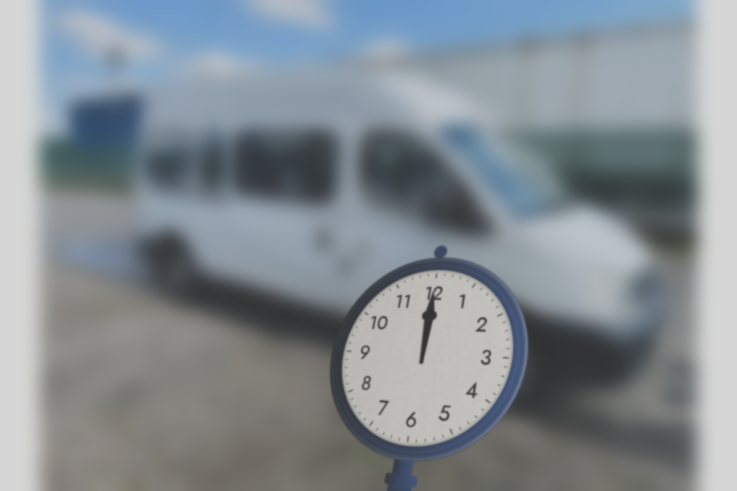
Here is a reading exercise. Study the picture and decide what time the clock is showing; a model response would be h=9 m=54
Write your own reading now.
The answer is h=12 m=0
